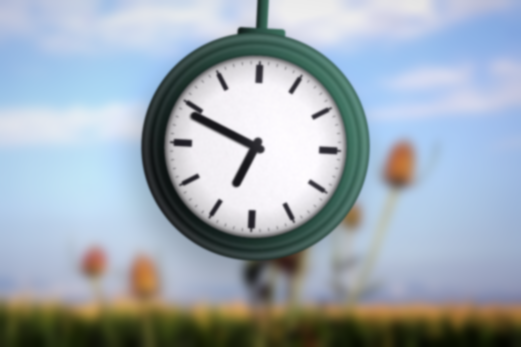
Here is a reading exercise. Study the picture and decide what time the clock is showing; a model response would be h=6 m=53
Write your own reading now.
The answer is h=6 m=49
